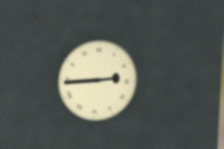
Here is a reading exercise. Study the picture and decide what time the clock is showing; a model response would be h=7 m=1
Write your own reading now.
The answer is h=2 m=44
